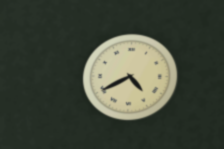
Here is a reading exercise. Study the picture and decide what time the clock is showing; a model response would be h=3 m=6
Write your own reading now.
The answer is h=4 m=40
